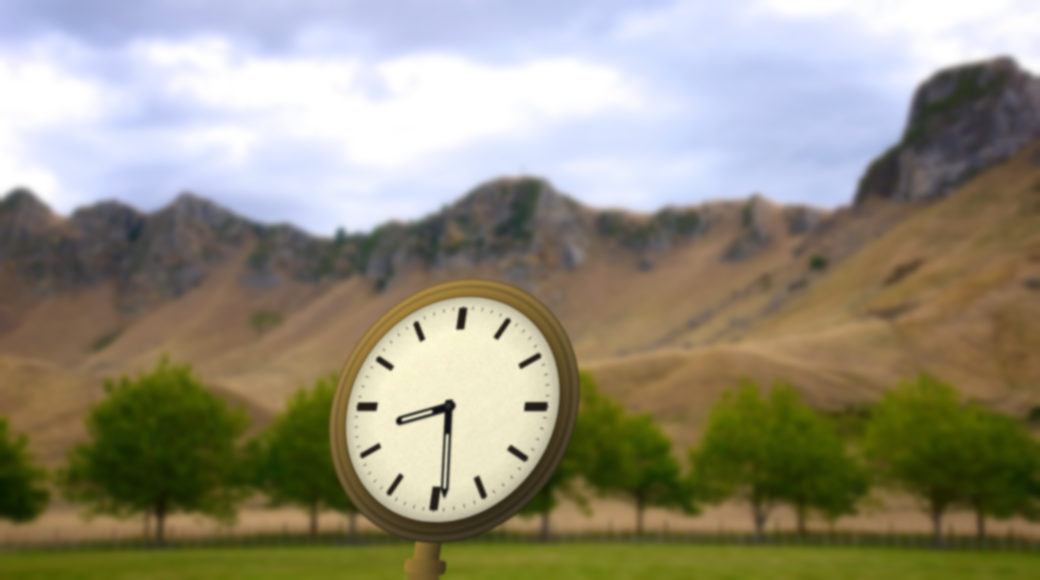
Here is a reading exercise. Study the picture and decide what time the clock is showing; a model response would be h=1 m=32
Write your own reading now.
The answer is h=8 m=29
